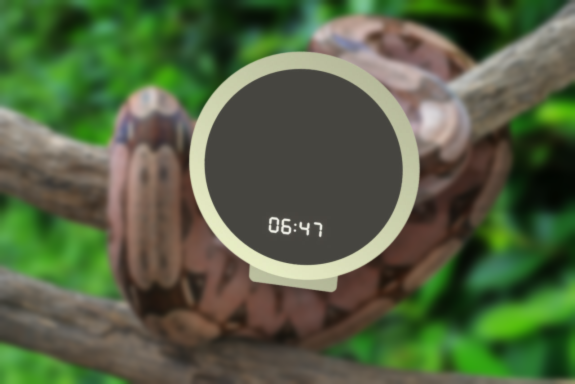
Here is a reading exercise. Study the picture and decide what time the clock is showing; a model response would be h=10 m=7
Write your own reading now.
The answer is h=6 m=47
